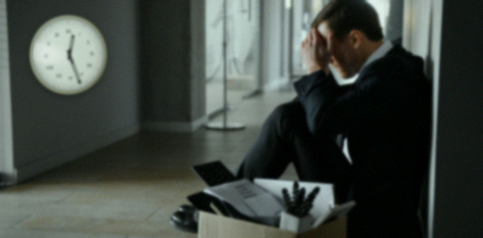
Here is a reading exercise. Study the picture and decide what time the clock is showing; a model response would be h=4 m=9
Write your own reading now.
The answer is h=12 m=27
